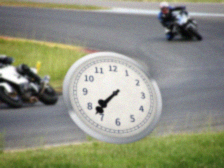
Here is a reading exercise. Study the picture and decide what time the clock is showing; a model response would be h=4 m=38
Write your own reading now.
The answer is h=7 m=37
